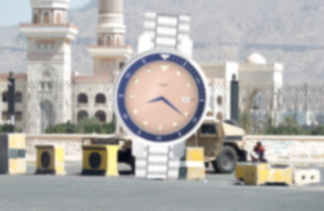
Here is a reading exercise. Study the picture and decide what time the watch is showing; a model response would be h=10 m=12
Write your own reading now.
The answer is h=8 m=21
